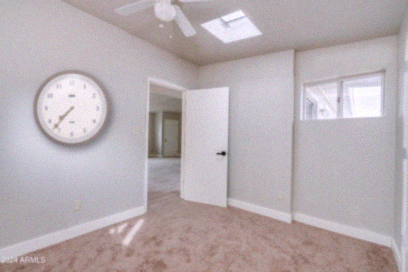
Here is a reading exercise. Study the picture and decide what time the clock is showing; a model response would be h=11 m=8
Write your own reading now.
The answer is h=7 m=37
